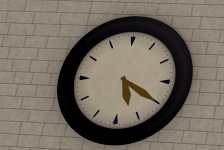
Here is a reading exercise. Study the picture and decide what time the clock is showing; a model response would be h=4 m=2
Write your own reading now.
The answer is h=5 m=20
